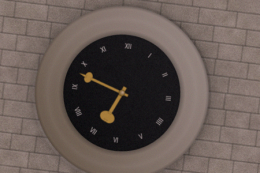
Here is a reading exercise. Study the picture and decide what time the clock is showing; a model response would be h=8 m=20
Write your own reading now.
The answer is h=6 m=48
